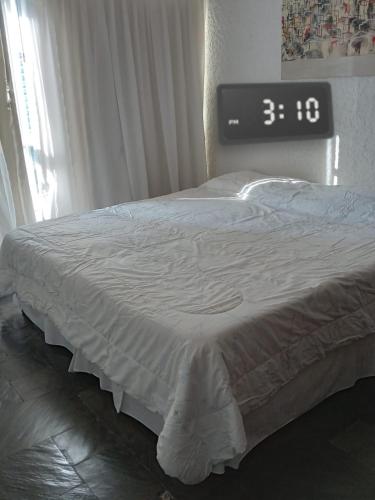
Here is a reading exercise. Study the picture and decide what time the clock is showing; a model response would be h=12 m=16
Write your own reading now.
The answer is h=3 m=10
